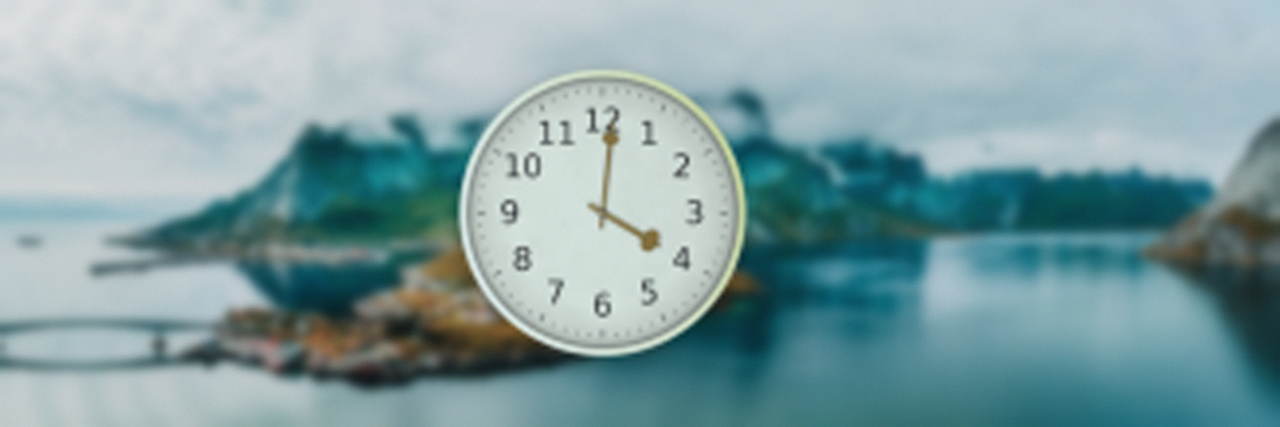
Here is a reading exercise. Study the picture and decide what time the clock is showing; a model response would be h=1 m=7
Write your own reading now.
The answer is h=4 m=1
